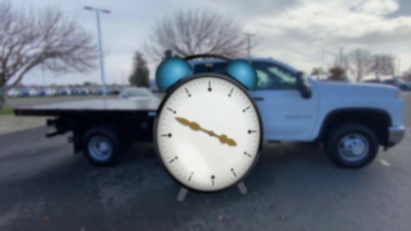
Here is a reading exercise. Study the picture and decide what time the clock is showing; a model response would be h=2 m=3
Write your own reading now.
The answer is h=3 m=49
